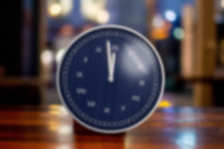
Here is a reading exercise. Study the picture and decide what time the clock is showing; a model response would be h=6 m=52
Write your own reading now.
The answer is h=11 m=58
